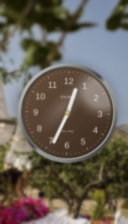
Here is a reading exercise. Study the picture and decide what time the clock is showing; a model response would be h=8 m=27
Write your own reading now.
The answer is h=12 m=34
